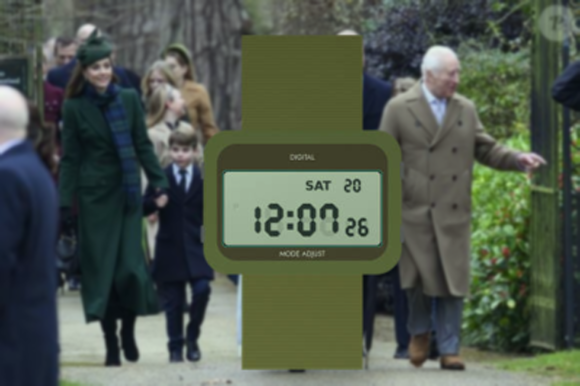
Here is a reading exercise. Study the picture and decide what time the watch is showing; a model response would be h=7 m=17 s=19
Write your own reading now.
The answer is h=12 m=7 s=26
